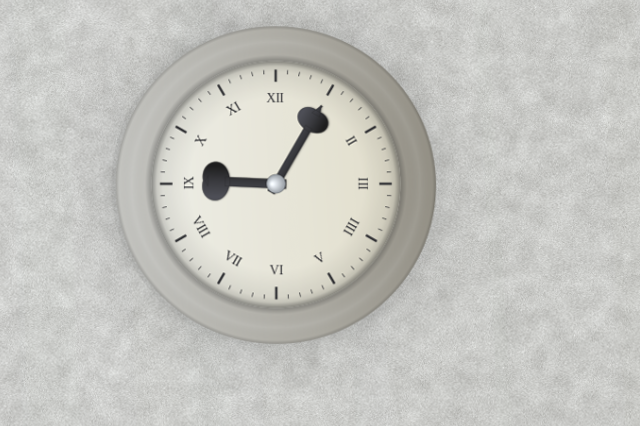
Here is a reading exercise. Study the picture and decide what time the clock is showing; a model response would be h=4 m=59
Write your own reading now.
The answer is h=9 m=5
